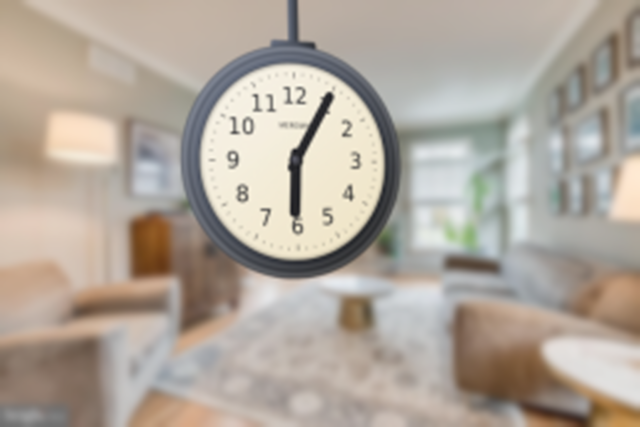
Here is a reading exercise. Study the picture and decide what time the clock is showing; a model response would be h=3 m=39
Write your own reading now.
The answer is h=6 m=5
